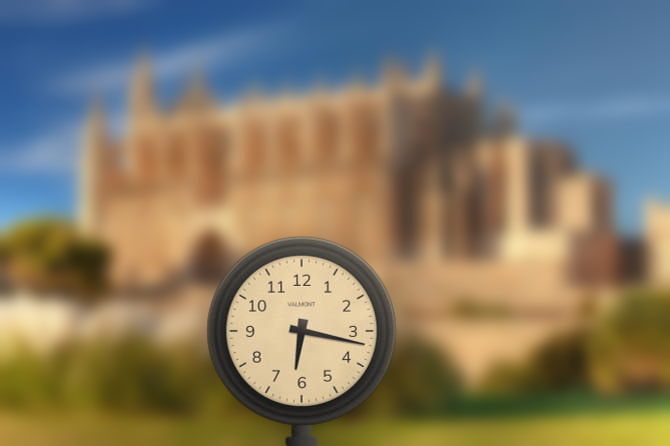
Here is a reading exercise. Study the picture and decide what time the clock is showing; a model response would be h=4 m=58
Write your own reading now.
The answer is h=6 m=17
